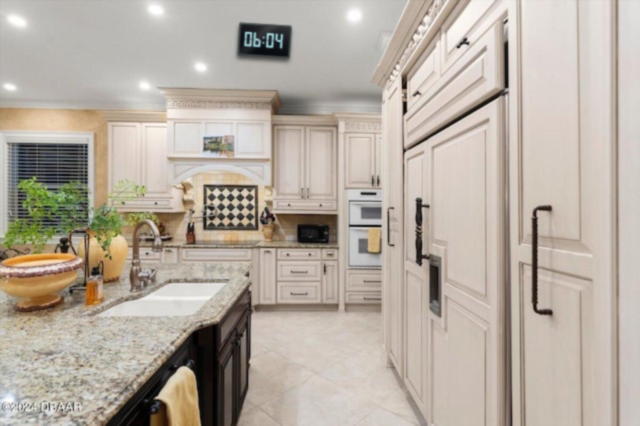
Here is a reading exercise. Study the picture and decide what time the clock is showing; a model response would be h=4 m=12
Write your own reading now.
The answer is h=6 m=4
